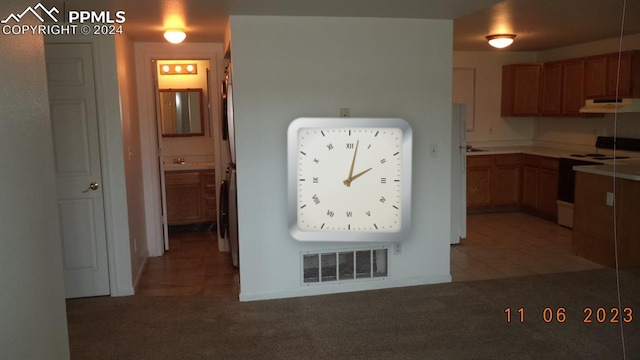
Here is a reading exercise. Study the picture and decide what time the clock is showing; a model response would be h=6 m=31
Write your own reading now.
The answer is h=2 m=2
